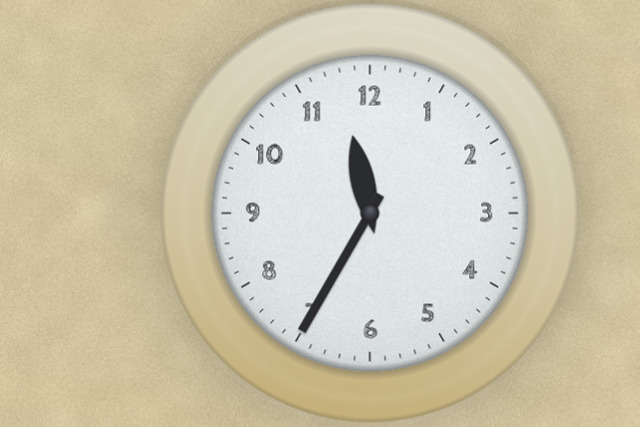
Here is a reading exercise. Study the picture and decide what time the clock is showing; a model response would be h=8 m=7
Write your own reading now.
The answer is h=11 m=35
